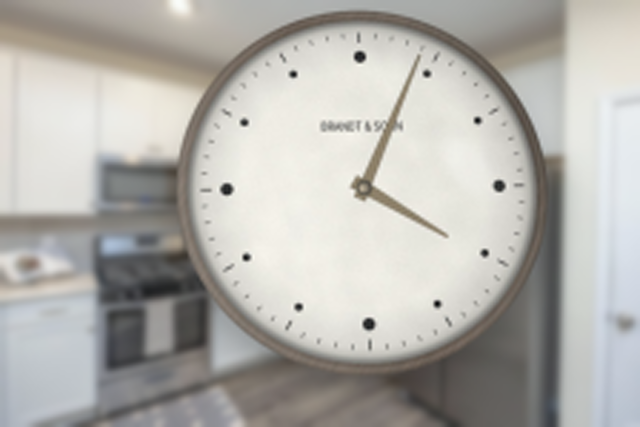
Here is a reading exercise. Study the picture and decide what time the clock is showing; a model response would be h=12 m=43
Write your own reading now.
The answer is h=4 m=4
